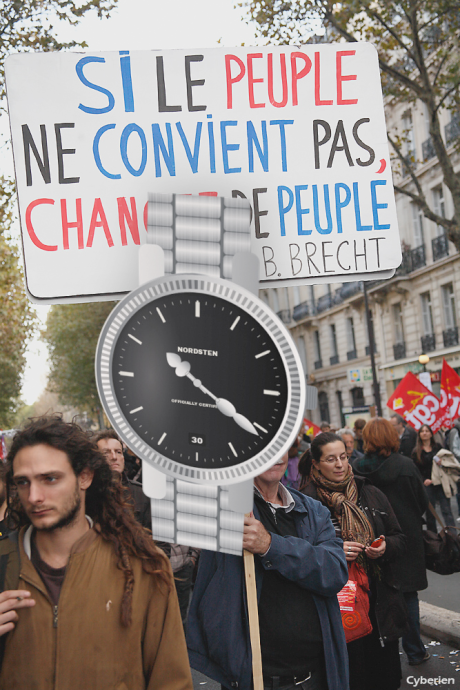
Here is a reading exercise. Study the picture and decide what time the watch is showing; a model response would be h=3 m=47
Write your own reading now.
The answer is h=10 m=21
